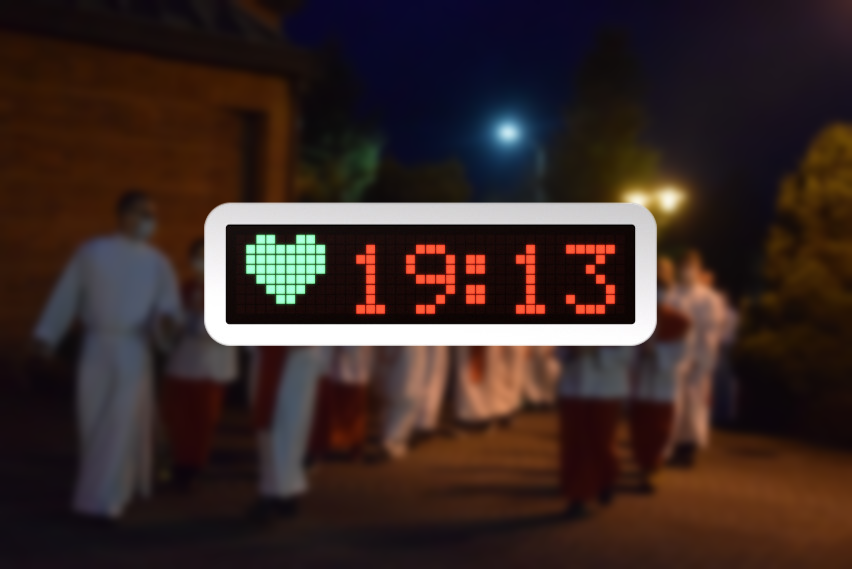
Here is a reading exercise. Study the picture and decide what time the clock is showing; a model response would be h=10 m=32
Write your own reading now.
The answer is h=19 m=13
